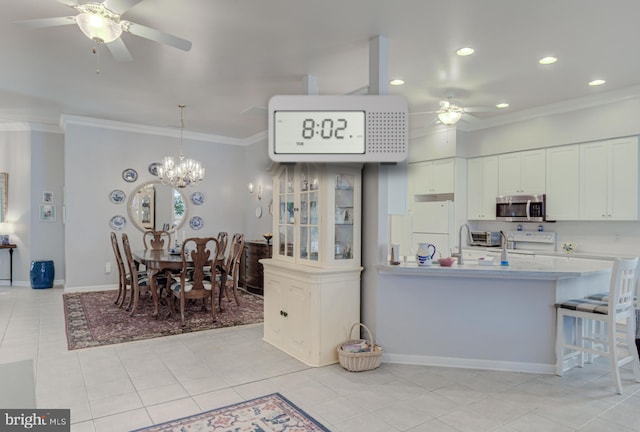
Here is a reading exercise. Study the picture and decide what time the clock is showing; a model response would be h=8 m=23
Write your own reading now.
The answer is h=8 m=2
